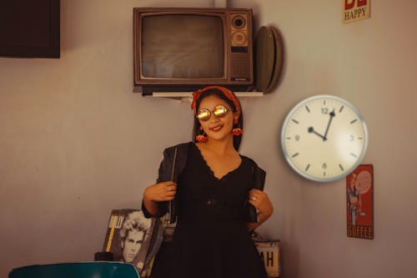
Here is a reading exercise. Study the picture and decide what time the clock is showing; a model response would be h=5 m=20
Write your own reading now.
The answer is h=10 m=3
